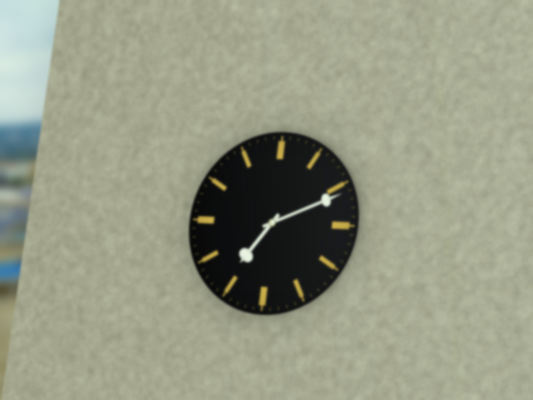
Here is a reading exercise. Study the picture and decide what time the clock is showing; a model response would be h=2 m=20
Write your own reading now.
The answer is h=7 m=11
